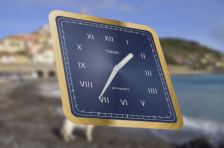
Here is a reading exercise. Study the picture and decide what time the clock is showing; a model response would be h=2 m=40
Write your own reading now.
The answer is h=1 m=36
